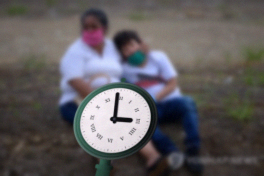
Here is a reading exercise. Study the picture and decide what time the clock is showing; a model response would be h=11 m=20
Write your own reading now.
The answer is h=2 m=59
